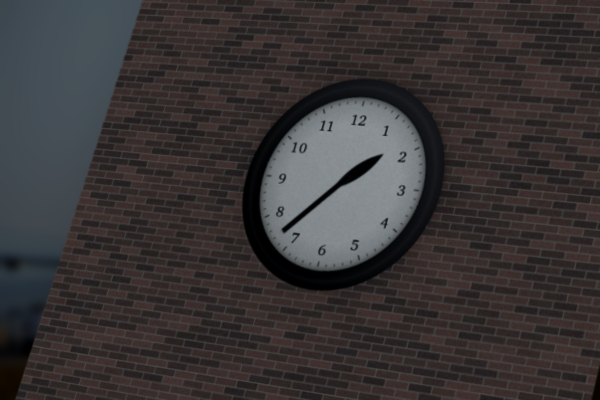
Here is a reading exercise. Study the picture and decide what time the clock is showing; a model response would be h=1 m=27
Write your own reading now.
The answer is h=1 m=37
